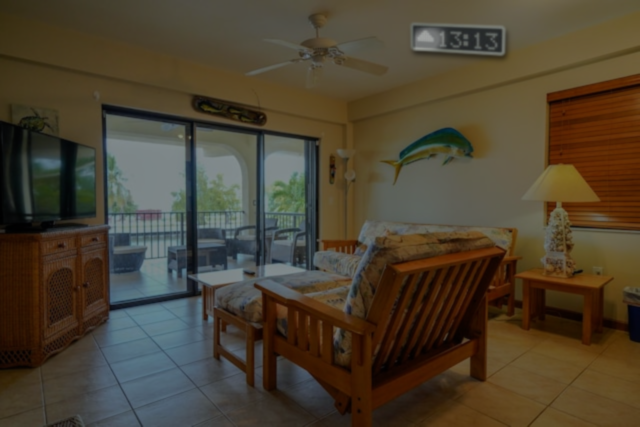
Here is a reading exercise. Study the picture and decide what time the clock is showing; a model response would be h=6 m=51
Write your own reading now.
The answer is h=13 m=13
